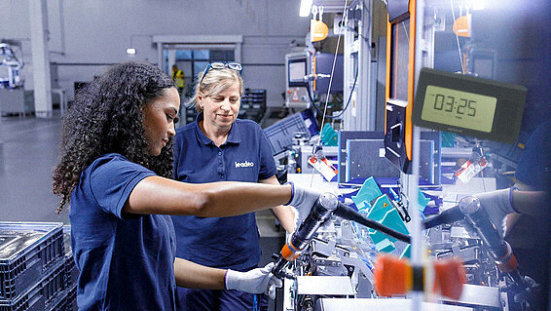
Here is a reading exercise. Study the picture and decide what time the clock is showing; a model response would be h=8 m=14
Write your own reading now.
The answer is h=3 m=25
